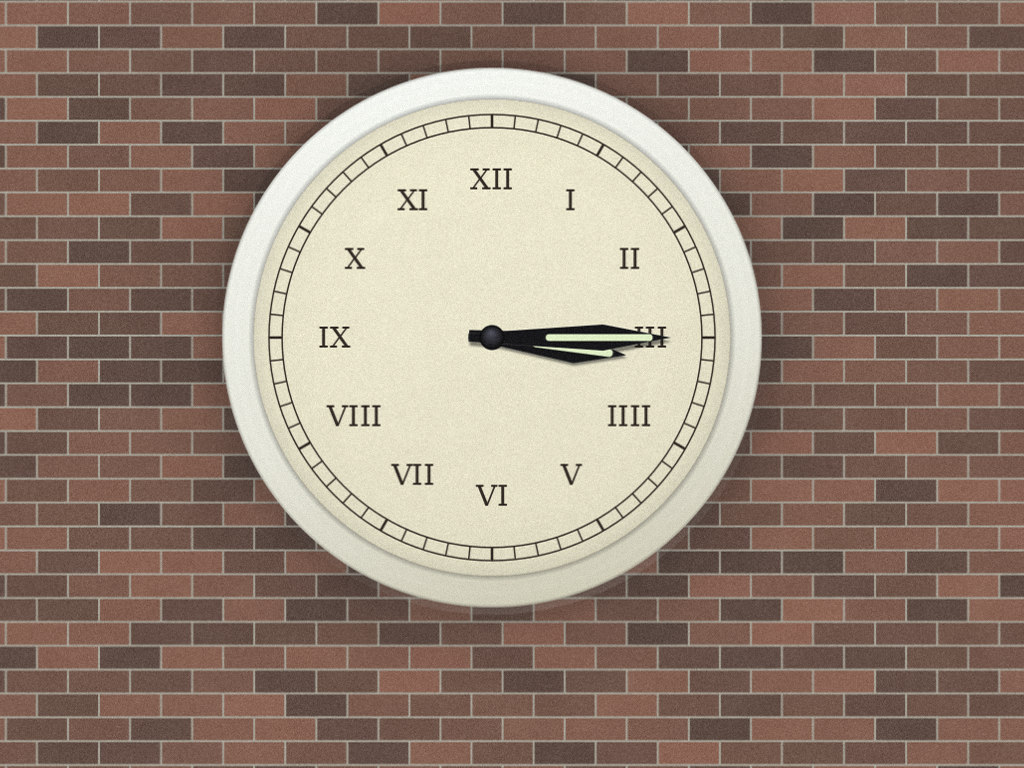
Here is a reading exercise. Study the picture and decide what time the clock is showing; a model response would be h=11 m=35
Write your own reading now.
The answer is h=3 m=15
